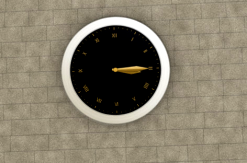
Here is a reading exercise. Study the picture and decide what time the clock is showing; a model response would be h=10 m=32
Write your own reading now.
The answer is h=3 m=15
